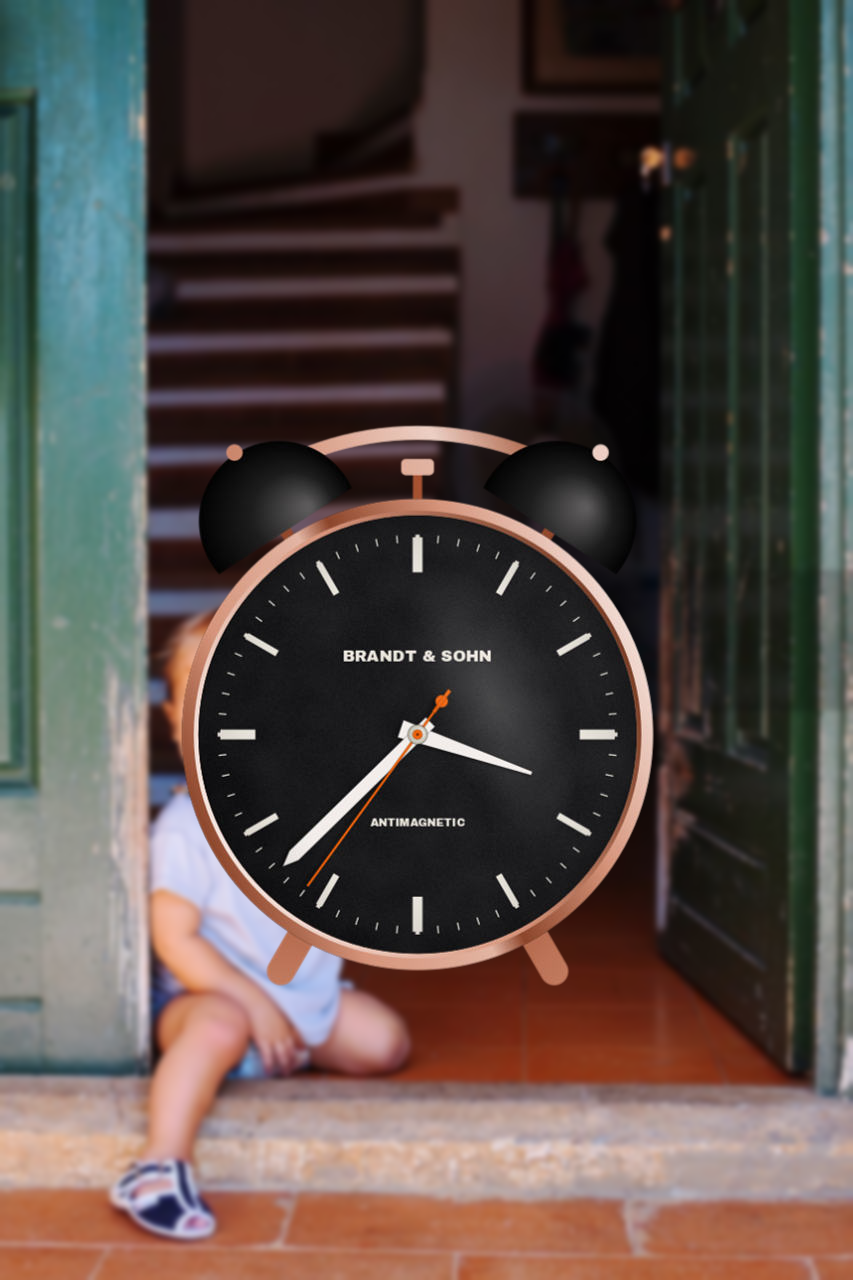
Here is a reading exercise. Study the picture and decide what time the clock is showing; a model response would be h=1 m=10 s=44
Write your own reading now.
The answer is h=3 m=37 s=36
